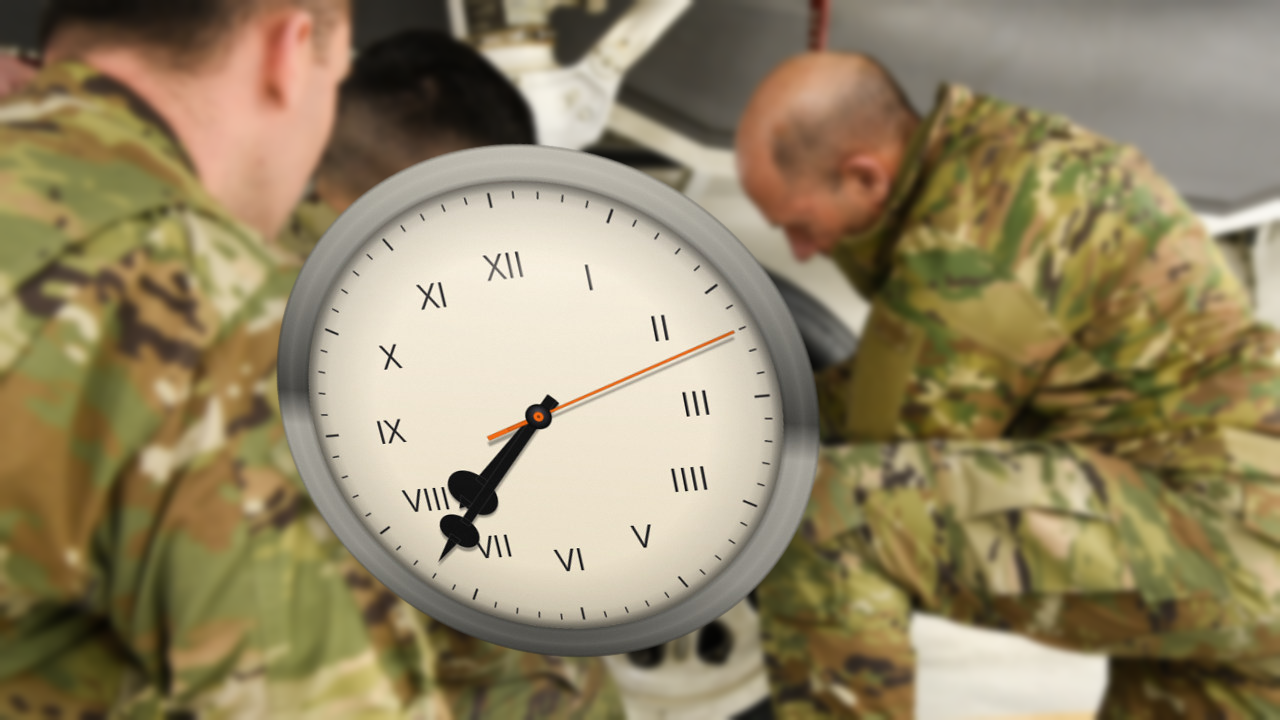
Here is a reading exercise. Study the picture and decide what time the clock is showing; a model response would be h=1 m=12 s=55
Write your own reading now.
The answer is h=7 m=37 s=12
